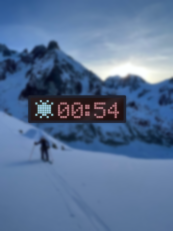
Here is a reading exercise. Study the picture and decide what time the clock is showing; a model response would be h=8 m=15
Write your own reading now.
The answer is h=0 m=54
